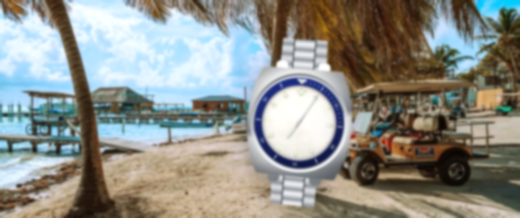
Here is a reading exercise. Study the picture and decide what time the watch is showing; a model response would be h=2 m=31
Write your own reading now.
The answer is h=7 m=5
